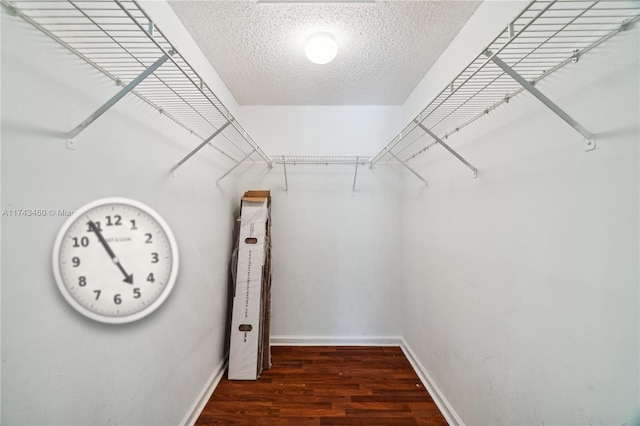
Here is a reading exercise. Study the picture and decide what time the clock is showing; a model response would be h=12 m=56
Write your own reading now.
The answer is h=4 m=55
